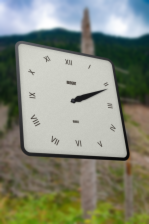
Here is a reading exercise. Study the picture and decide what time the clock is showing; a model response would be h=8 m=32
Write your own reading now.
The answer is h=2 m=11
